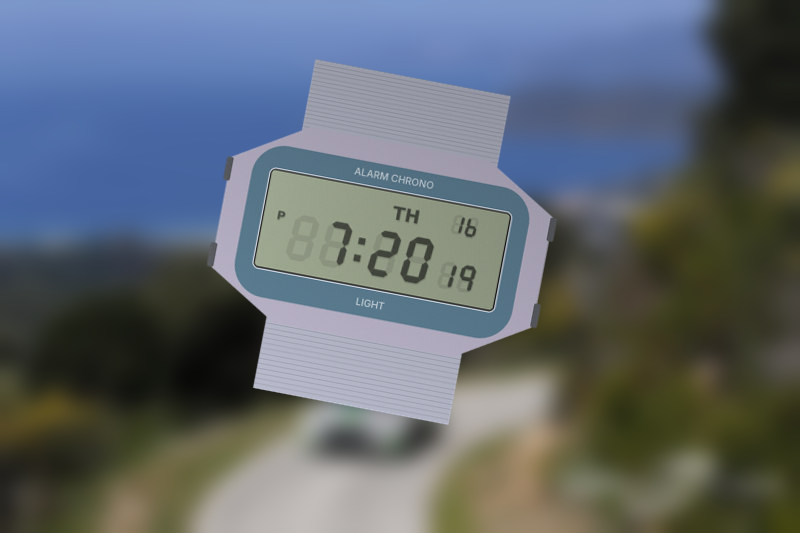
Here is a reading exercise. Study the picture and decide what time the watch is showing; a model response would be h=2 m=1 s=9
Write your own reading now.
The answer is h=7 m=20 s=19
